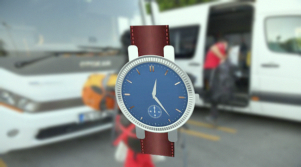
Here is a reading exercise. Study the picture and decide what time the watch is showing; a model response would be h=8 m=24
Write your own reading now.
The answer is h=12 m=24
